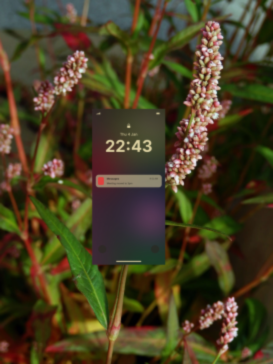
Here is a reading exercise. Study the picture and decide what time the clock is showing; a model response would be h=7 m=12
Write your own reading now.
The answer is h=22 m=43
